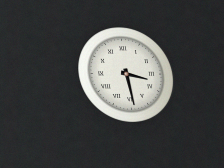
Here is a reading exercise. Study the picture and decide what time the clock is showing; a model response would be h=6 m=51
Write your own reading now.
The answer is h=3 m=29
